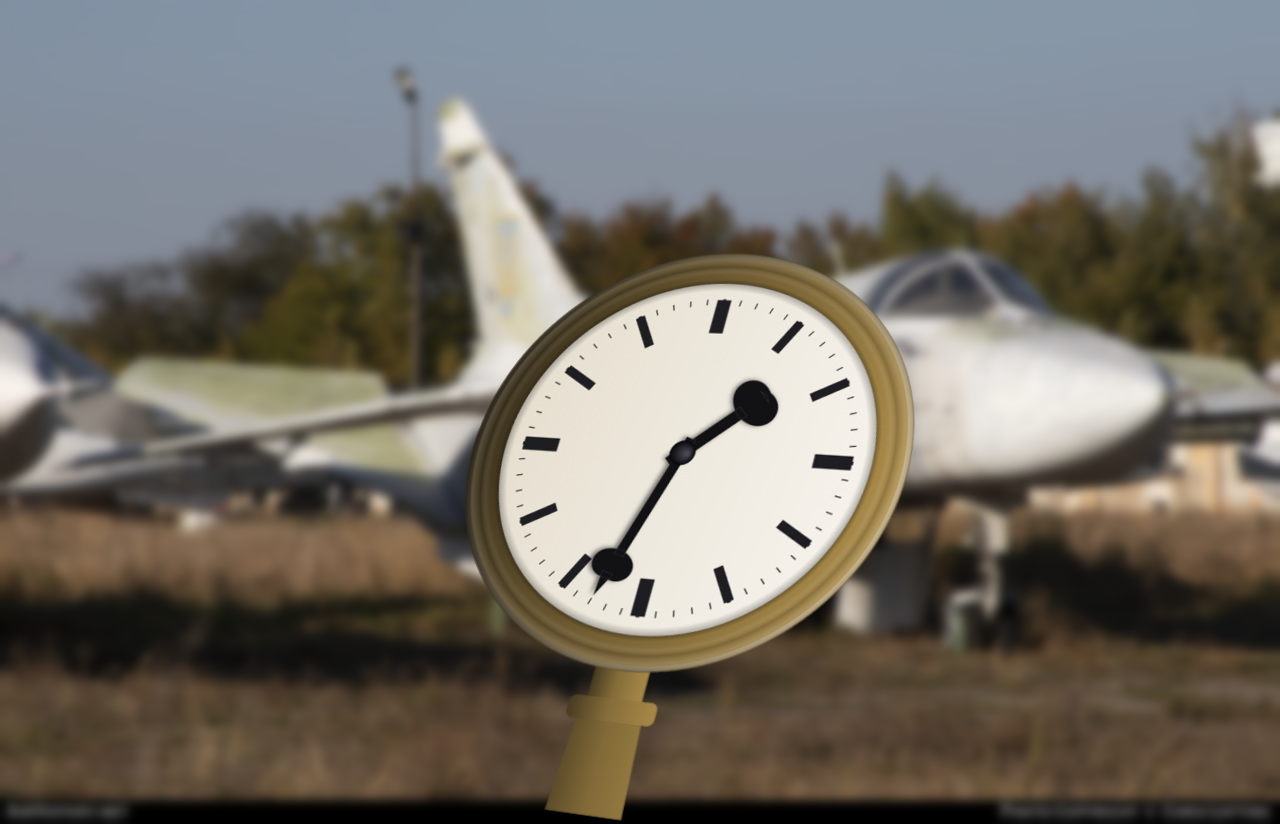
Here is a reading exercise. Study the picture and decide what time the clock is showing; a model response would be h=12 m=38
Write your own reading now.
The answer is h=1 m=33
